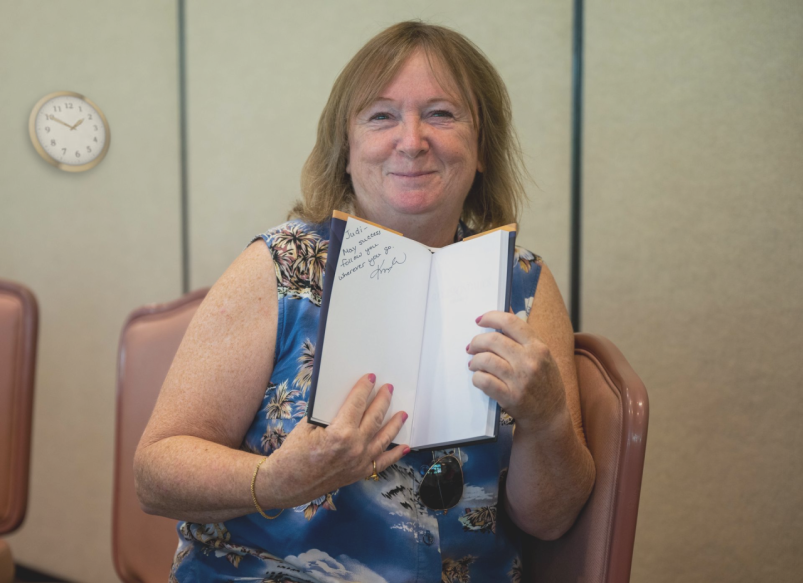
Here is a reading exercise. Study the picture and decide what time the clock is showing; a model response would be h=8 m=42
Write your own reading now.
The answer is h=1 m=50
